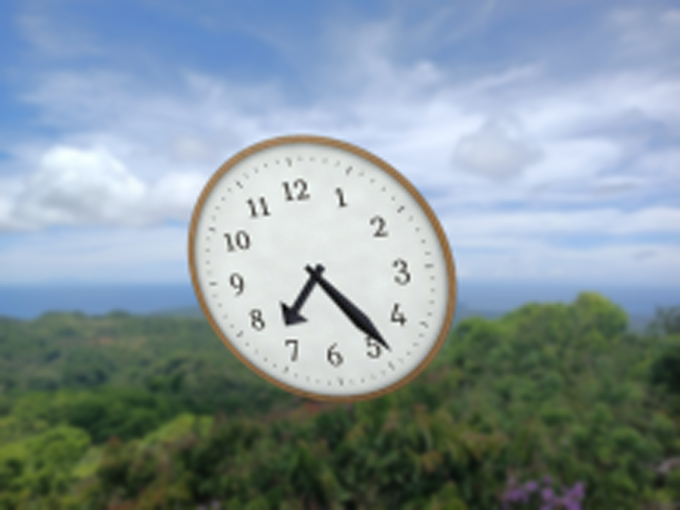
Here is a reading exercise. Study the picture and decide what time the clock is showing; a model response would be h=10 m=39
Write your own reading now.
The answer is h=7 m=24
